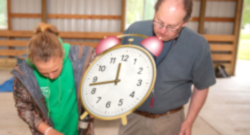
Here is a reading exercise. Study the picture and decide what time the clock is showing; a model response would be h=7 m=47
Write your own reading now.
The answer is h=11 m=43
